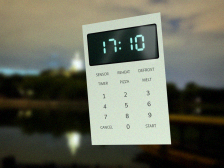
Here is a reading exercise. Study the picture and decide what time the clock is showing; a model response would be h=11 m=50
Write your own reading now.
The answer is h=17 m=10
